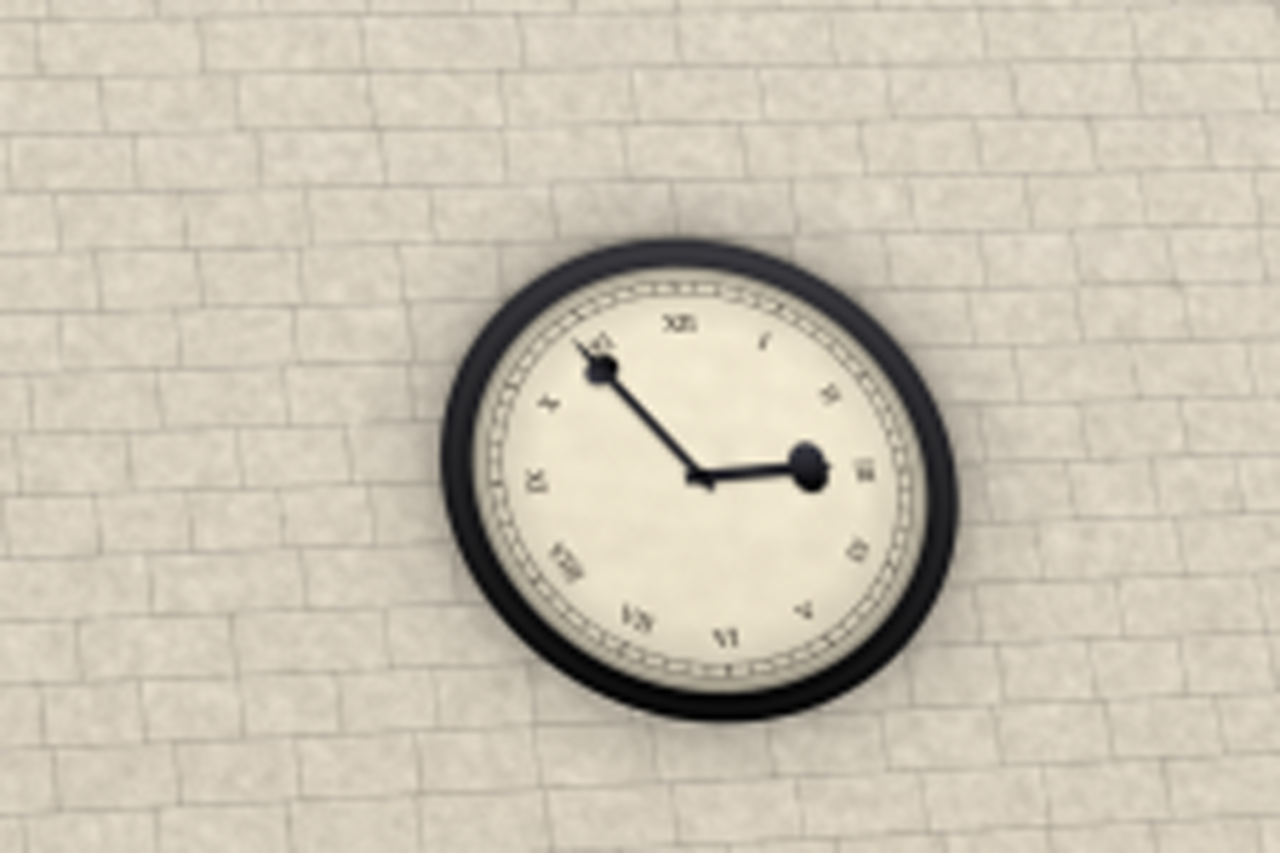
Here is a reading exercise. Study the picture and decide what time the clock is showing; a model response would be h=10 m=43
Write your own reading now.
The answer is h=2 m=54
